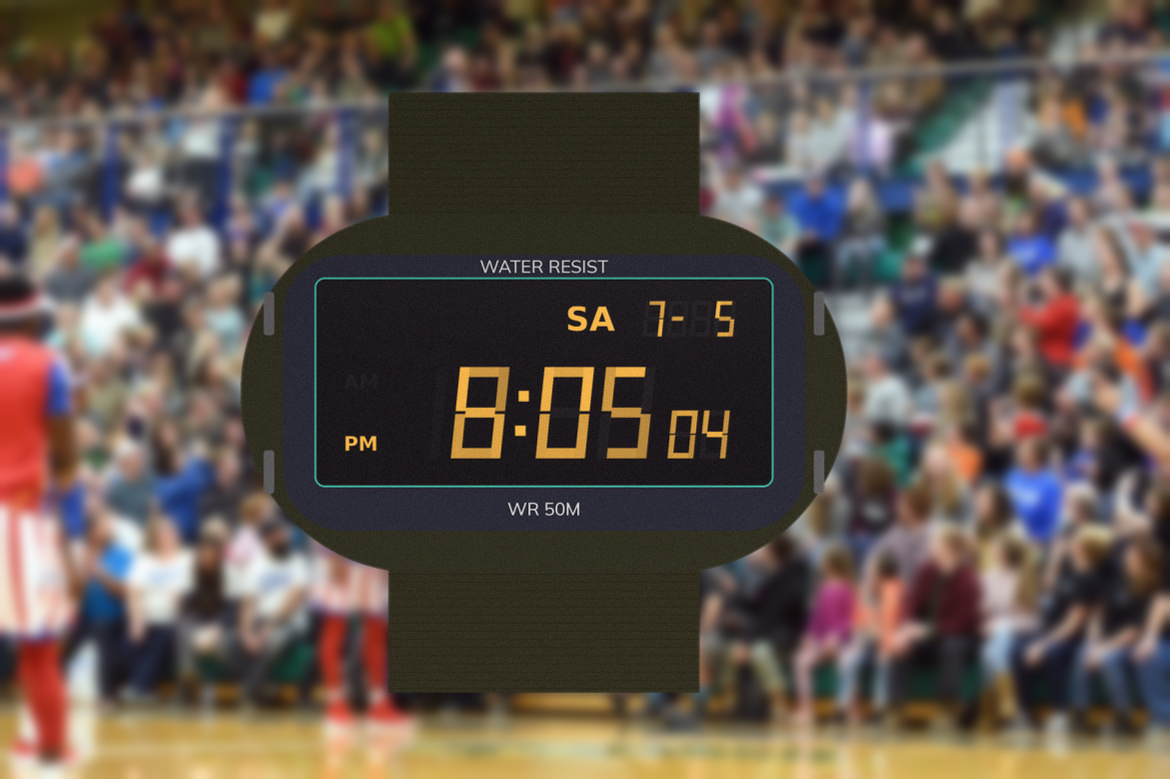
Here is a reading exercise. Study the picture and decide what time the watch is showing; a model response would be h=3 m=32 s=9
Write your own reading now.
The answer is h=8 m=5 s=4
